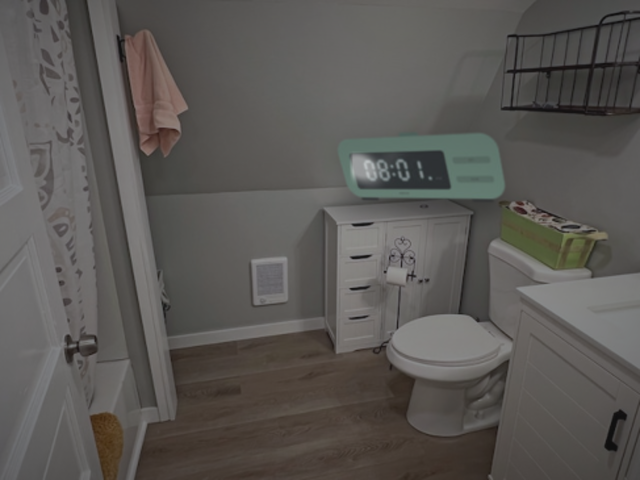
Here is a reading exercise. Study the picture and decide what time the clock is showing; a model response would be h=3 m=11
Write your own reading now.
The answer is h=8 m=1
